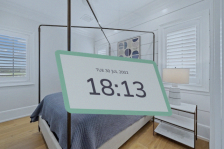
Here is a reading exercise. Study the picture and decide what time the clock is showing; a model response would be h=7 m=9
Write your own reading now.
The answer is h=18 m=13
